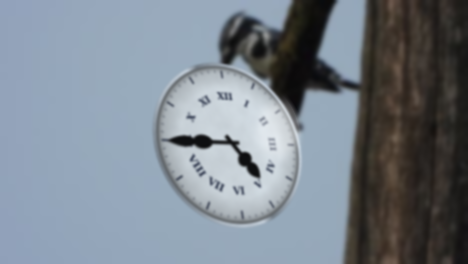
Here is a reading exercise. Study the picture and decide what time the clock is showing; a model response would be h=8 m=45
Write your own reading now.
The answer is h=4 m=45
